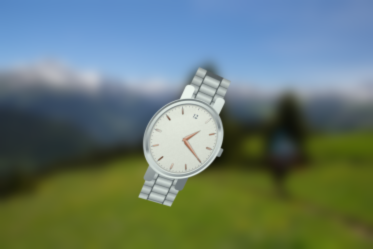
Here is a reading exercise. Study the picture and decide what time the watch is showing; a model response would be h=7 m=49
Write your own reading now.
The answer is h=1 m=20
